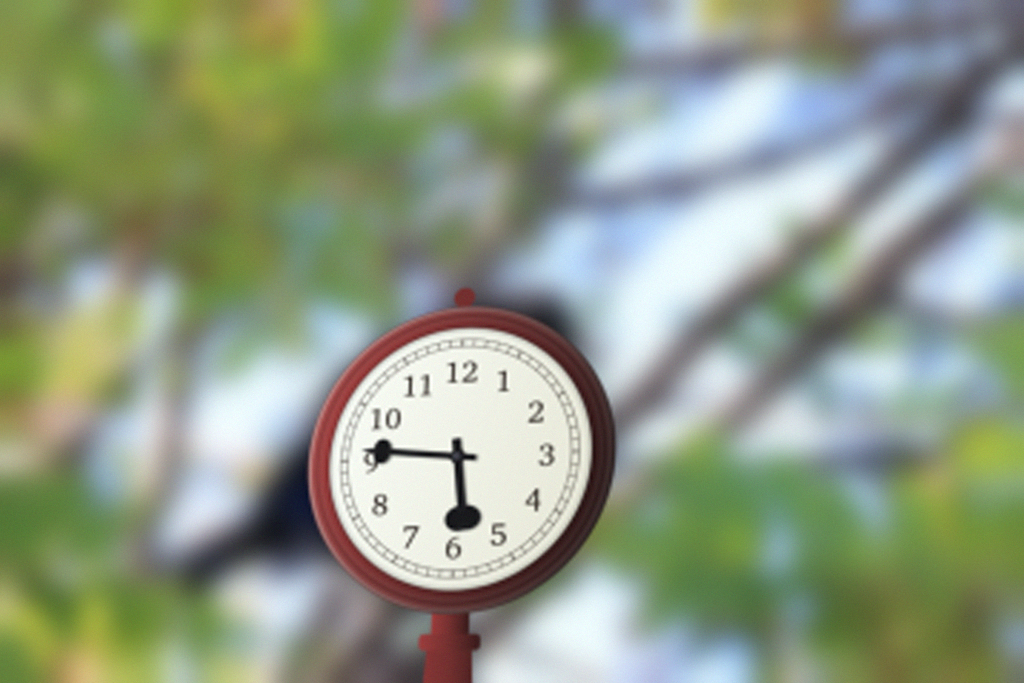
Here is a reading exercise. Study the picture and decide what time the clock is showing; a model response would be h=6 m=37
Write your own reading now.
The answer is h=5 m=46
